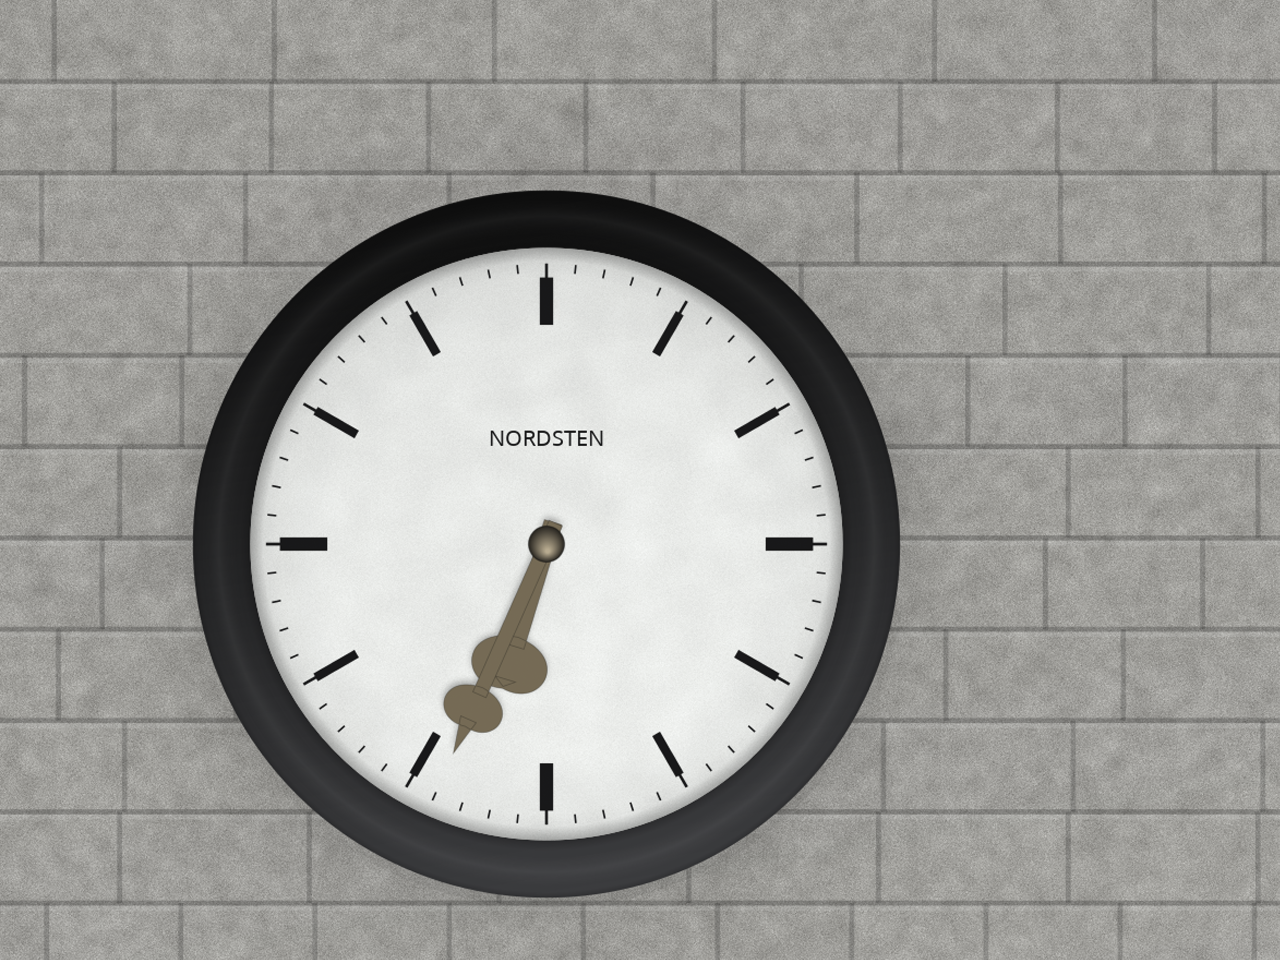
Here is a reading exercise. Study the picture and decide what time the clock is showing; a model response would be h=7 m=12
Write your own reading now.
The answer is h=6 m=34
